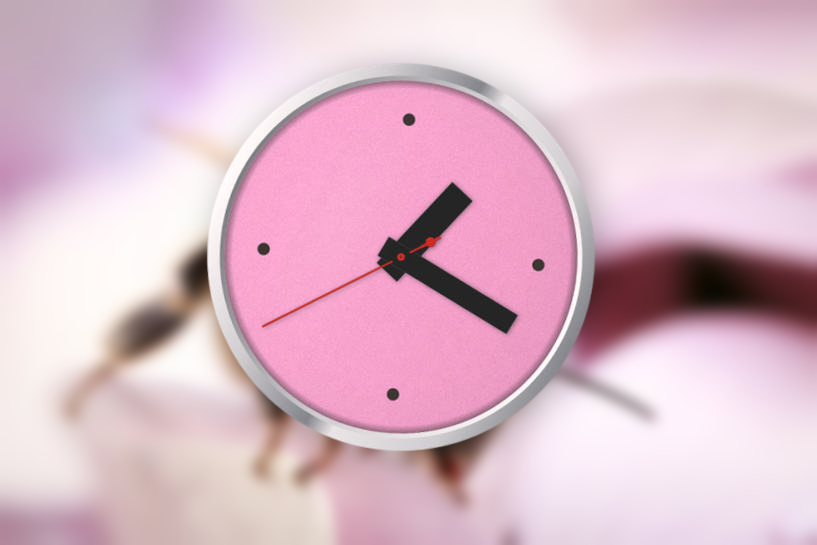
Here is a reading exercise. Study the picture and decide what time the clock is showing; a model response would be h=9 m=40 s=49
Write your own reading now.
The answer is h=1 m=19 s=40
